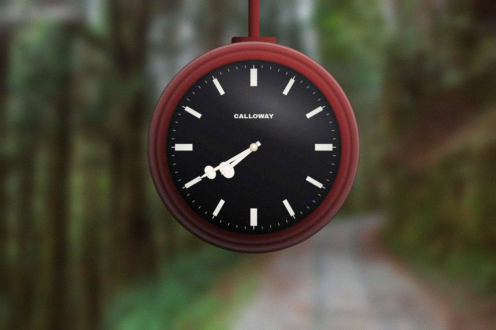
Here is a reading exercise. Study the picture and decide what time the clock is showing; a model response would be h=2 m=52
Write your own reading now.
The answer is h=7 m=40
